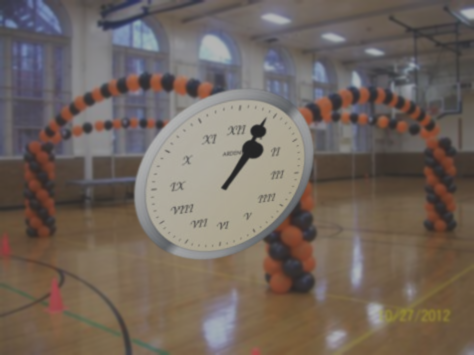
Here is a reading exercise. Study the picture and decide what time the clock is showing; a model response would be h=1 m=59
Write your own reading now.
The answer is h=1 m=4
